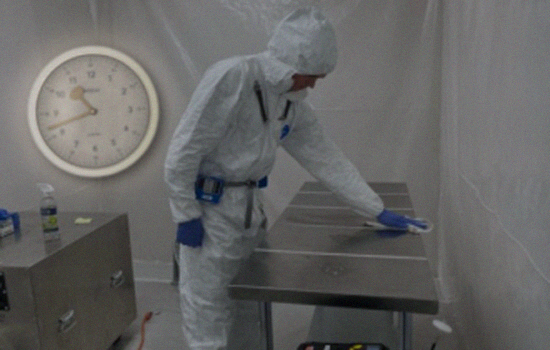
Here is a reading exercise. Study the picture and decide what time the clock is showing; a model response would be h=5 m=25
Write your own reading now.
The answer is h=10 m=42
